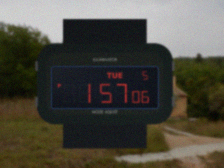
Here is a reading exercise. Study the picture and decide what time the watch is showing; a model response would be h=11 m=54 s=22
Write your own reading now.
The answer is h=1 m=57 s=6
